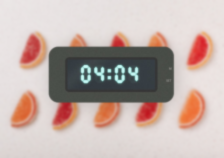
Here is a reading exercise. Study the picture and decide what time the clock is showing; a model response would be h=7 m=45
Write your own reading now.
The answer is h=4 m=4
